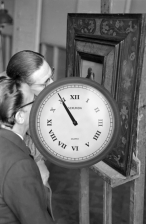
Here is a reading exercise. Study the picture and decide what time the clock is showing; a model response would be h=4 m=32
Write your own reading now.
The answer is h=10 m=55
